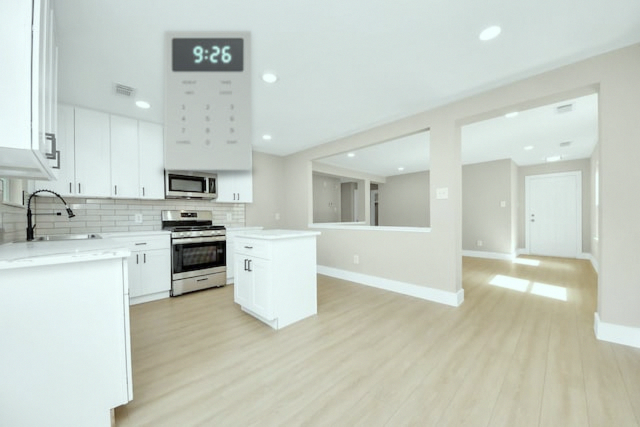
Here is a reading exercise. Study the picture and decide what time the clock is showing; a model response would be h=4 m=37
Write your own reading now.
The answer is h=9 m=26
